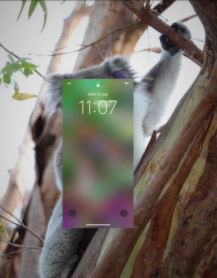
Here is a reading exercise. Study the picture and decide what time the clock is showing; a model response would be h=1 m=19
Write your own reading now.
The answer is h=11 m=7
